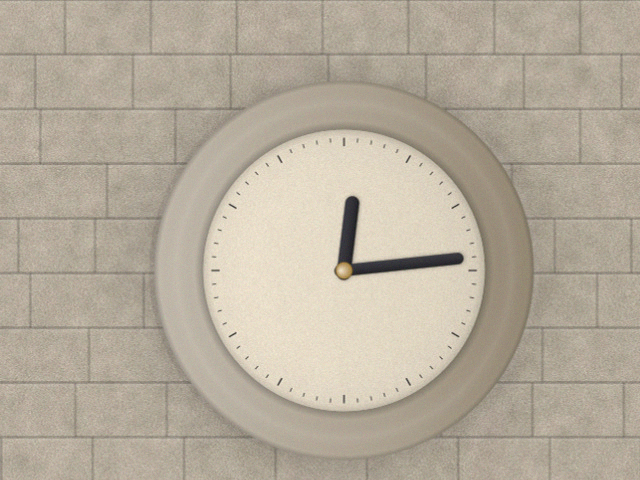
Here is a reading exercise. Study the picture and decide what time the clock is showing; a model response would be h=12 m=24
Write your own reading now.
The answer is h=12 m=14
